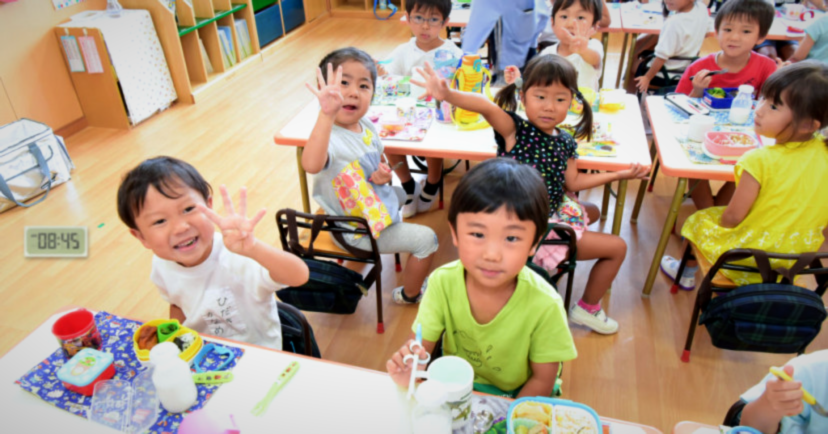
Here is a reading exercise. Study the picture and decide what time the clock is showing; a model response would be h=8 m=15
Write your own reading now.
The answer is h=8 m=45
